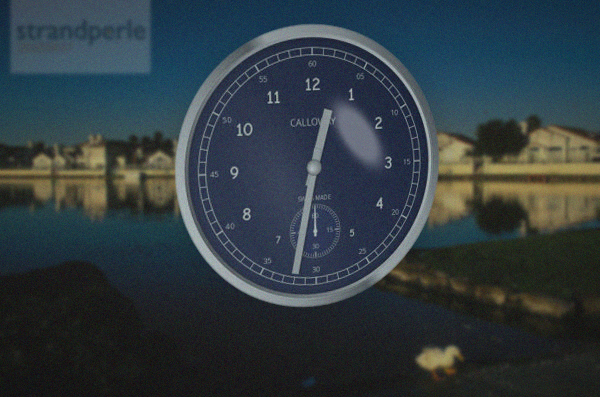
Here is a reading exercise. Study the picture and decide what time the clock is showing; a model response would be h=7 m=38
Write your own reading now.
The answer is h=12 m=32
